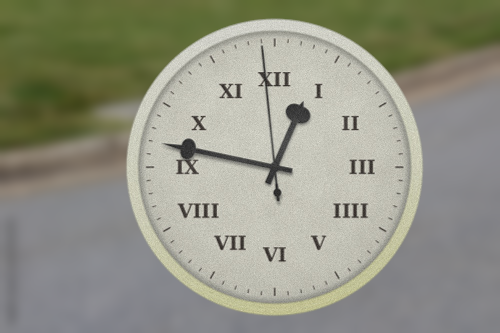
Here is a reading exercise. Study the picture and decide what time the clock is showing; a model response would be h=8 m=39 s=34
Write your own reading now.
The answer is h=12 m=46 s=59
